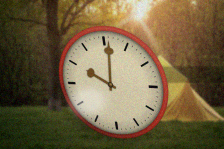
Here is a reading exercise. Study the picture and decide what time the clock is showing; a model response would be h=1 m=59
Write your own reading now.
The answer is h=10 m=1
